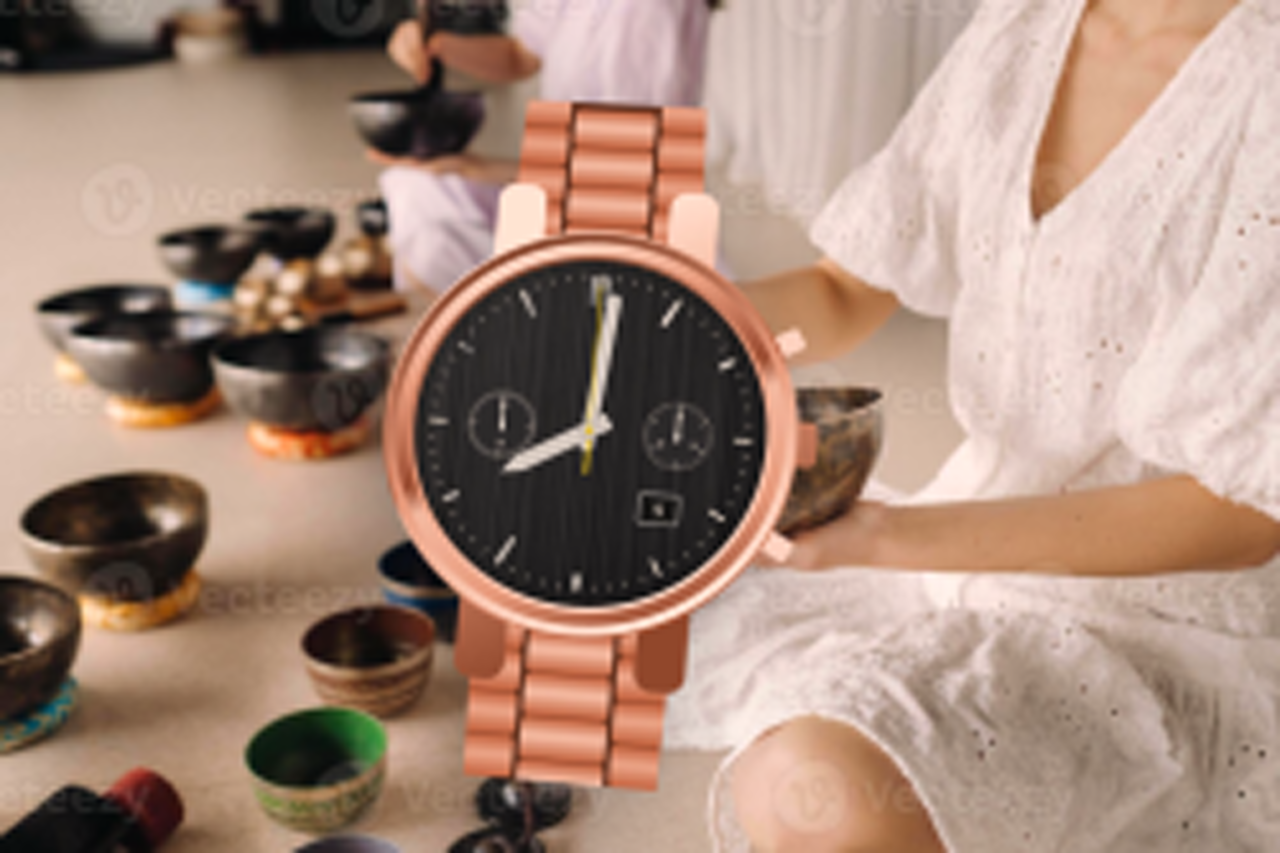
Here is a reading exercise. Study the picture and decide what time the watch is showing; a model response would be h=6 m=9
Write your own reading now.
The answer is h=8 m=1
